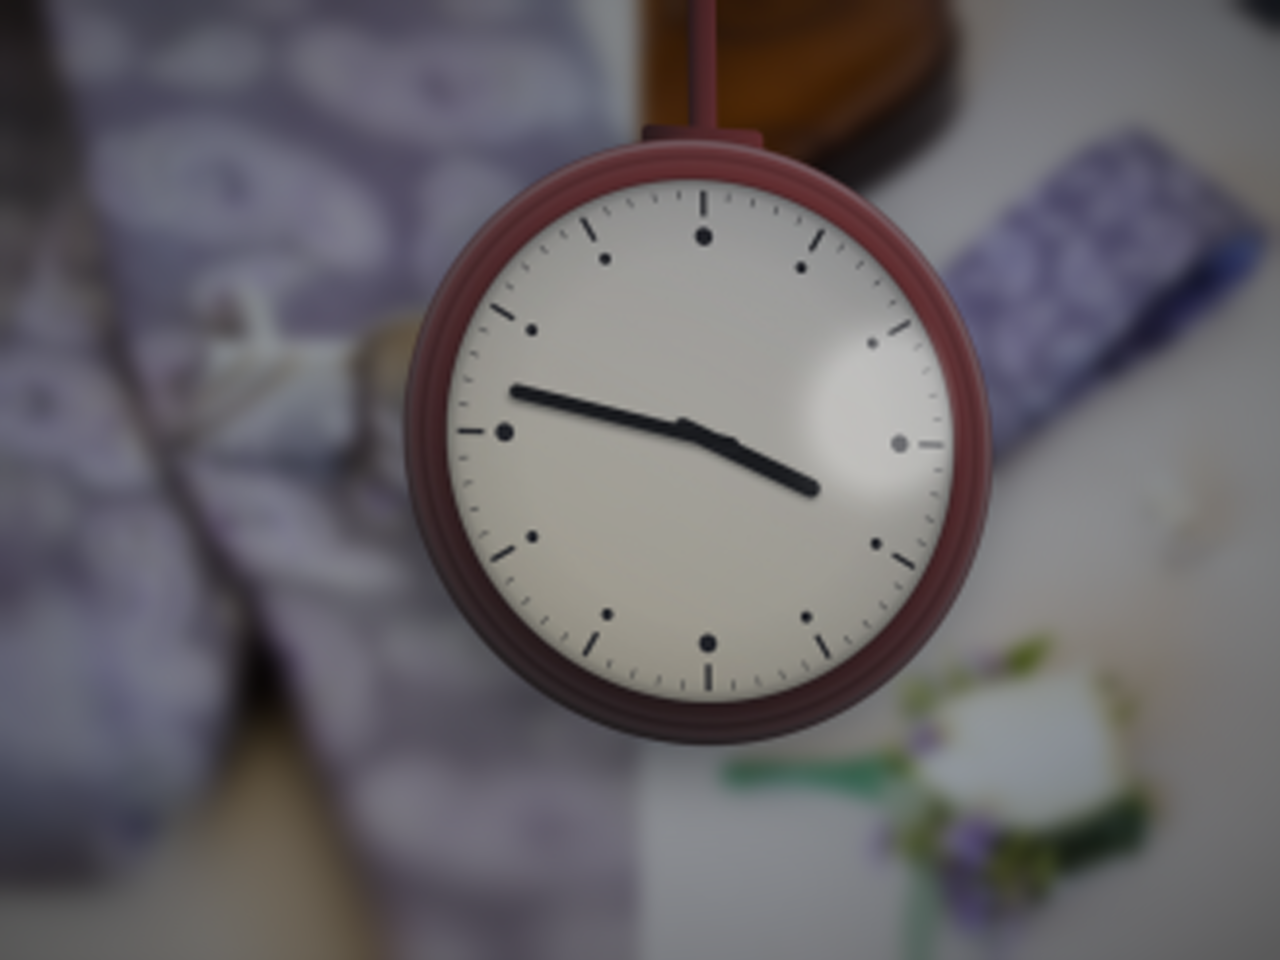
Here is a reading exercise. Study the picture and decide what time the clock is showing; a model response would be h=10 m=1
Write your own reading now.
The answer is h=3 m=47
